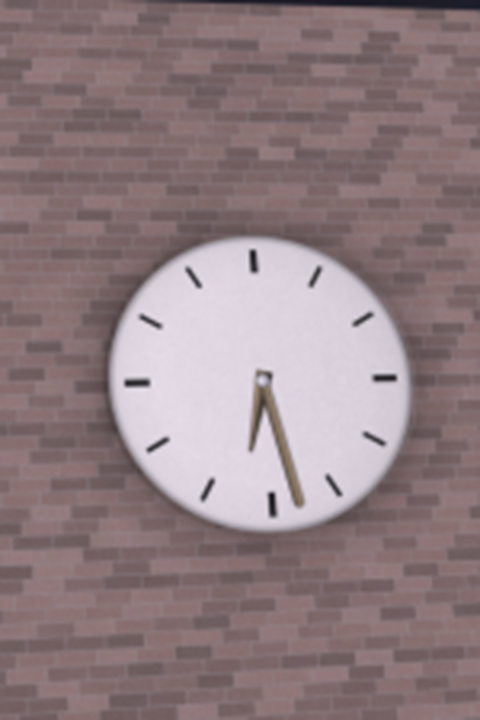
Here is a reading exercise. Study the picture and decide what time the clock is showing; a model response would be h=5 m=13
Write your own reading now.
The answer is h=6 m=28
